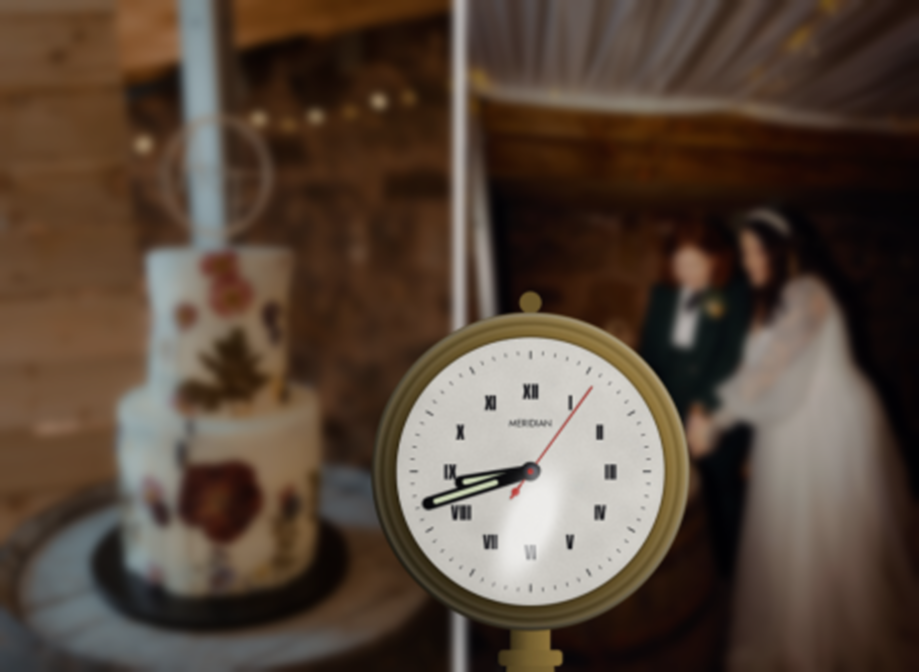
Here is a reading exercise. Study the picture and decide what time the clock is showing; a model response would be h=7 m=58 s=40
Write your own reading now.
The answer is h=8 m=42 s=6
